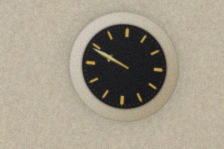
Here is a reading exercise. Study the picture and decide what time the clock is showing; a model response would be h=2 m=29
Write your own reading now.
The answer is h=9 m=49
